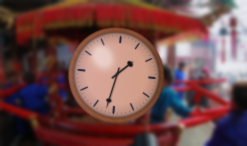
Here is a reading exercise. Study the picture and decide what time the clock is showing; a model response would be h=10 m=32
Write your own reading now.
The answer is h=1 m=32
